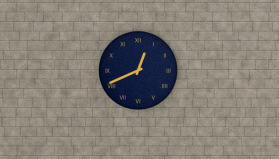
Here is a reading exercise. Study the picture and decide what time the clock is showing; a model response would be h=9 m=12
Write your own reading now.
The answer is h=12 m=41
